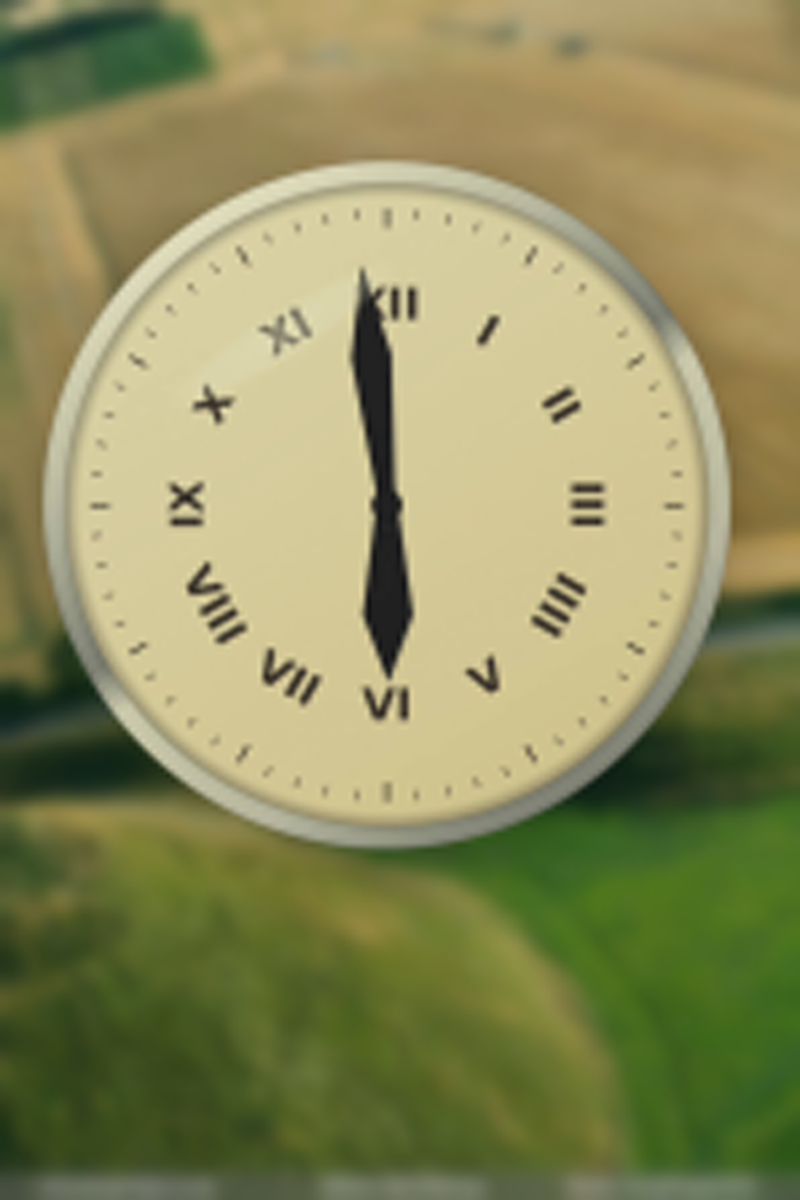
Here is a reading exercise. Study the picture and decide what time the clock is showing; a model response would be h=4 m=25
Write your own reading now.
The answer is h=5 m=59
